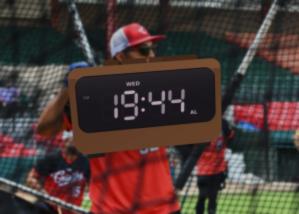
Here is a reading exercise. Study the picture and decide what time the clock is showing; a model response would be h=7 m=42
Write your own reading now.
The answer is h=19 m=44
